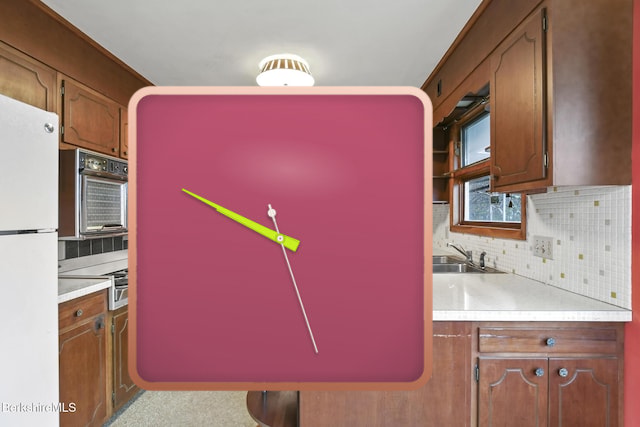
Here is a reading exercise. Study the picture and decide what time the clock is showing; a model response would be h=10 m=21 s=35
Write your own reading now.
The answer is h=9 m=49 s=27
